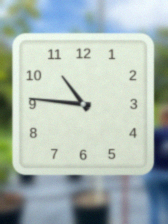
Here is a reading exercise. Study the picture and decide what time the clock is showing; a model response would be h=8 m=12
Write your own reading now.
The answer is h=10 m=46
